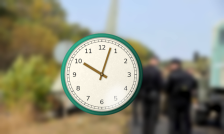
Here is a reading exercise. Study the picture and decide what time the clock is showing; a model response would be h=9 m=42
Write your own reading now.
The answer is h=10 m=3
